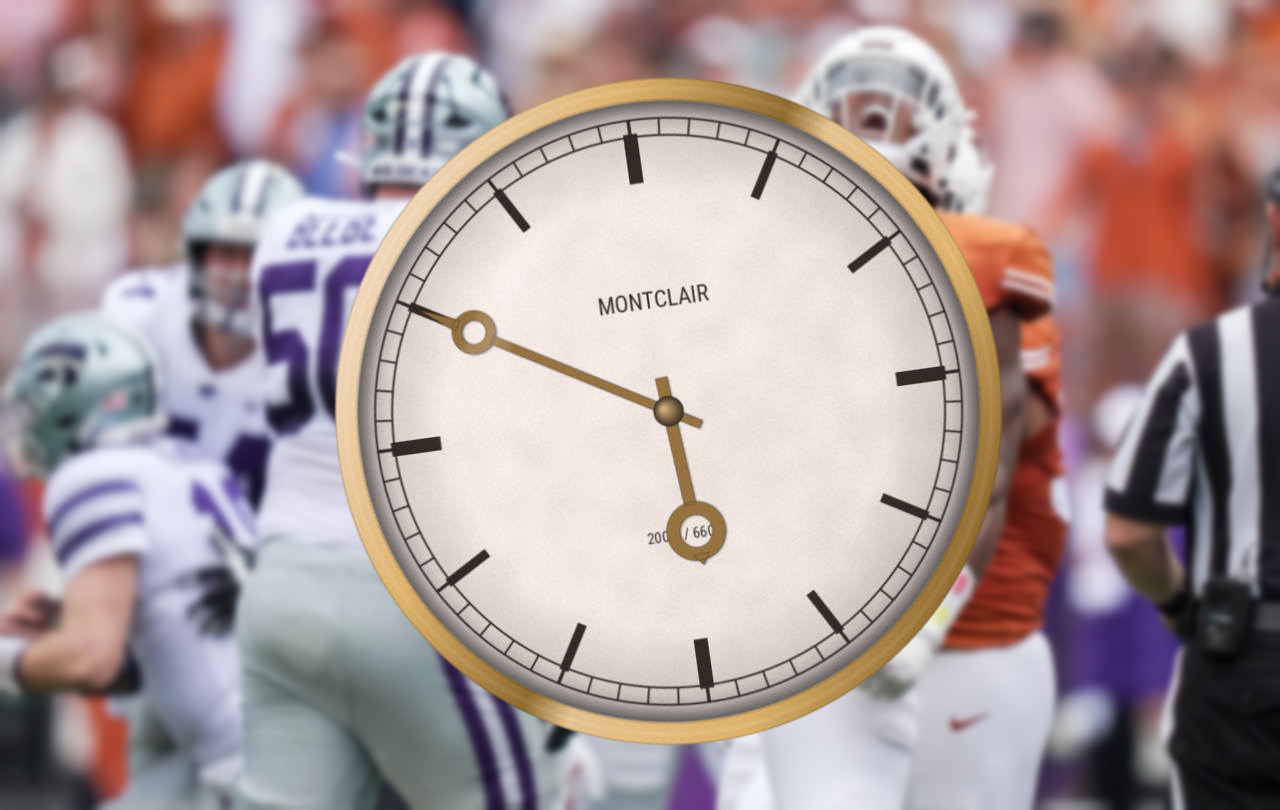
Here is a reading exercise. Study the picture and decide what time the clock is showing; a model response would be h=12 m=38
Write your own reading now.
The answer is h=5 m=50
